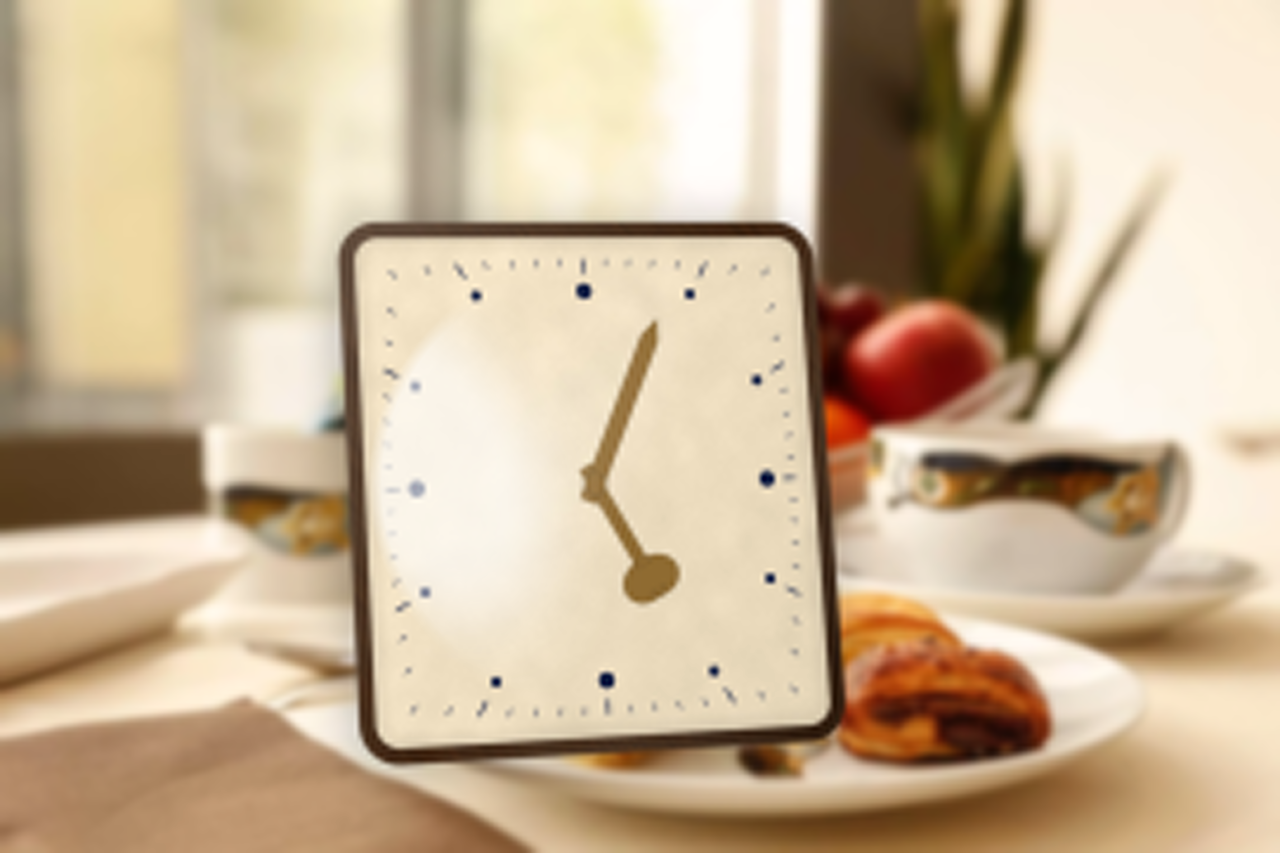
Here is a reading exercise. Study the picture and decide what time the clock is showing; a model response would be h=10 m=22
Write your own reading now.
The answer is h=5 m=4
